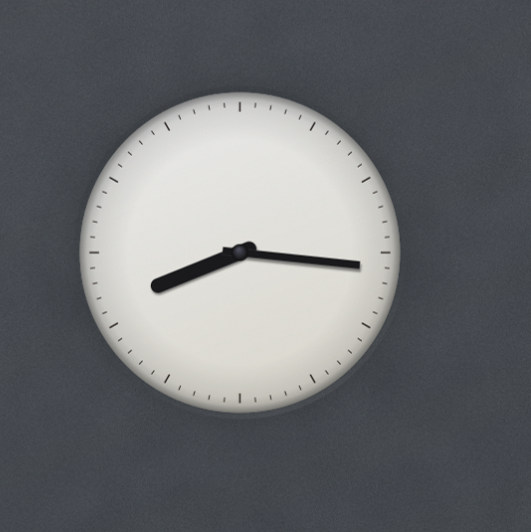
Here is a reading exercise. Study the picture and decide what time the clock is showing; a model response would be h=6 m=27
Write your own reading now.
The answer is h=8 m=16
